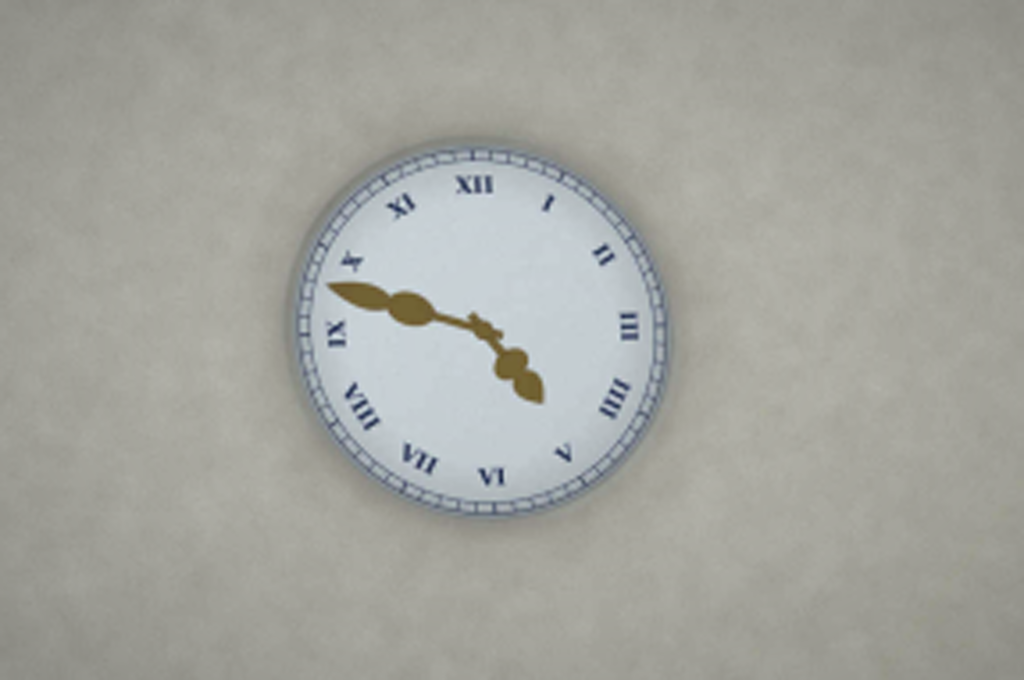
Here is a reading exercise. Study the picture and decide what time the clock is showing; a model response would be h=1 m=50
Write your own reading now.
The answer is h=4 m=48
